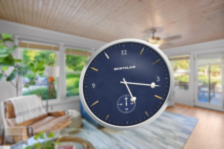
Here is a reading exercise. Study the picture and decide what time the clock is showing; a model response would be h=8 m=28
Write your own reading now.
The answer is h=5 m=17
